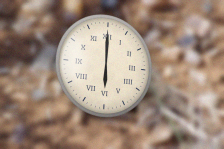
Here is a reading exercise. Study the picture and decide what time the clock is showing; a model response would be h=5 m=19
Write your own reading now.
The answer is h=6 m=0
